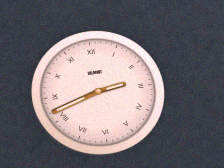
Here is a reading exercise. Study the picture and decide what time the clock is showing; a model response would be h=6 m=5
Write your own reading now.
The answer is h=2 m=42
